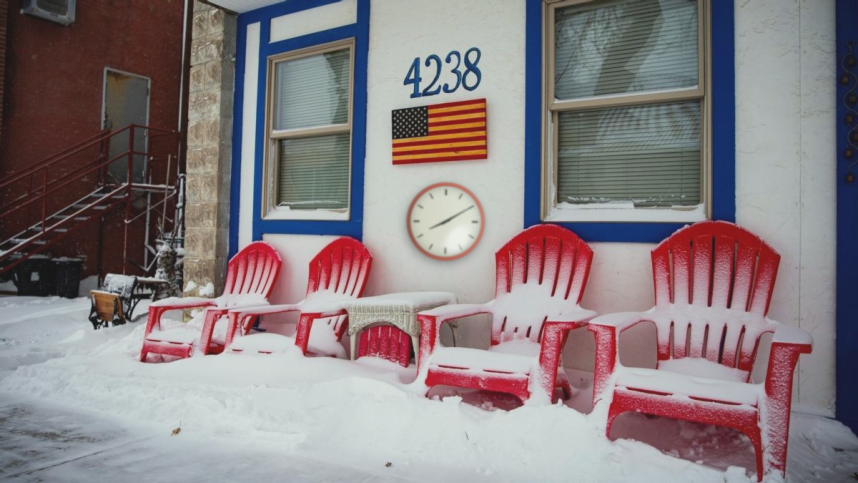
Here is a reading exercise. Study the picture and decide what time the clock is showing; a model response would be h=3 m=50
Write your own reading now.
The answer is h=8 m=10
